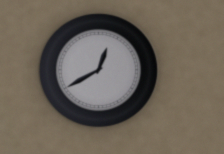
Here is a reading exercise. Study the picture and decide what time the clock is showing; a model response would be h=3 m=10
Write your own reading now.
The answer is h=12 m=40
